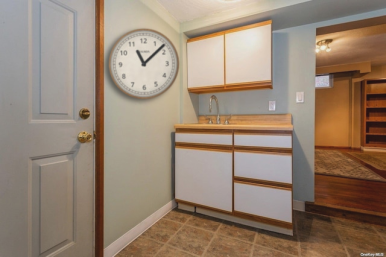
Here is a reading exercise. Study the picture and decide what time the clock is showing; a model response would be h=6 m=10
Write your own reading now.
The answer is h=11 m=8
